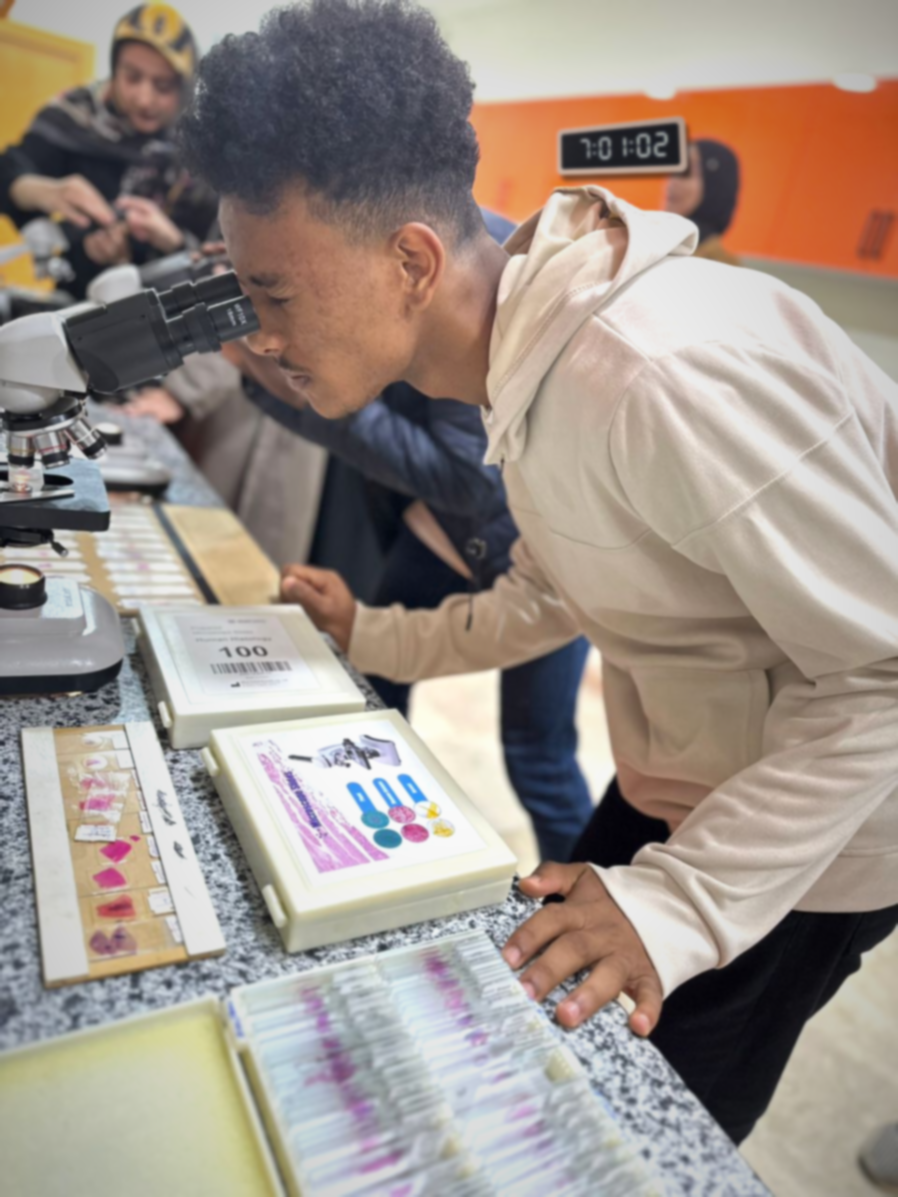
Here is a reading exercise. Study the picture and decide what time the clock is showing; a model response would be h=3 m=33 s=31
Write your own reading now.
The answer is h=7 m=1 s=2
